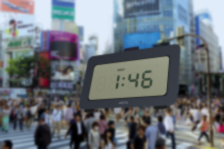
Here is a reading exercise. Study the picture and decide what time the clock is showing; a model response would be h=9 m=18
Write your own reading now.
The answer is h=1 m=46
